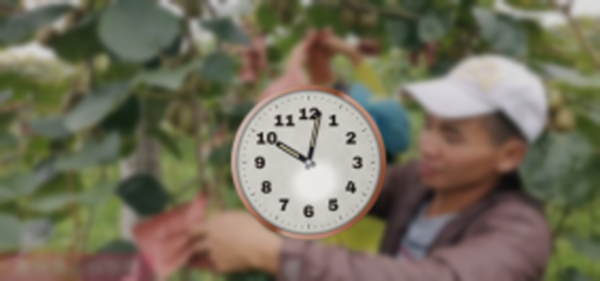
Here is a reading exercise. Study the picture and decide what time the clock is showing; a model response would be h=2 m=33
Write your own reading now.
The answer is h=10 m=2
